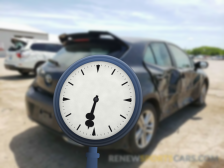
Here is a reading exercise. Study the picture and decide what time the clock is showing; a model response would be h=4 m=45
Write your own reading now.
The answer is h=6 m=32
